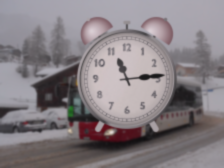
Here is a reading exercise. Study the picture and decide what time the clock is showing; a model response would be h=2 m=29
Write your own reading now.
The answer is h=11 m=14
